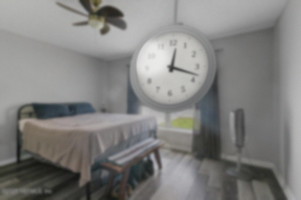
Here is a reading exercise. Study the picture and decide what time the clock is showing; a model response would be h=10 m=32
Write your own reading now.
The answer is h=12 m=18
